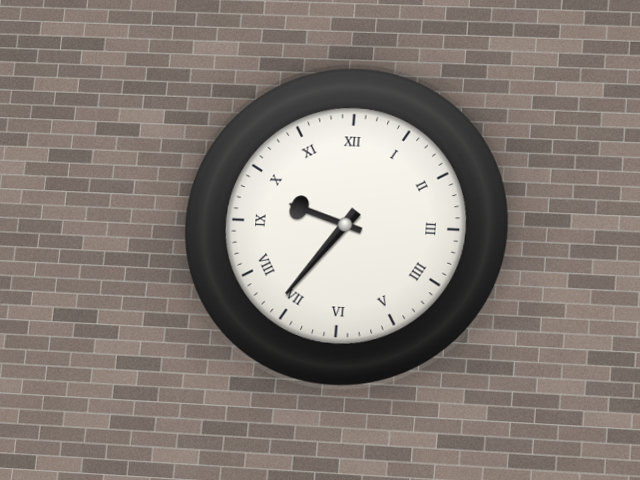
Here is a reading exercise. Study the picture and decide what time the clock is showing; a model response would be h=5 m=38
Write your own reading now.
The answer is h=9 m=36
